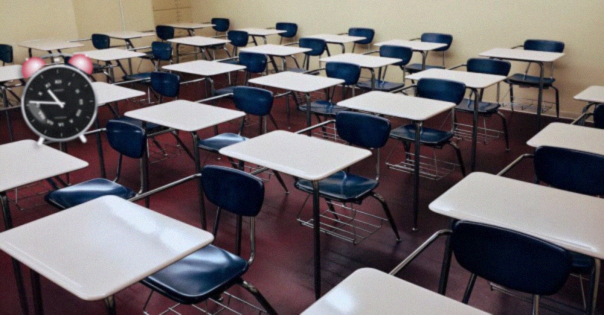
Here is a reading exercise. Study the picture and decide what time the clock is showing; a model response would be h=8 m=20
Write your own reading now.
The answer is h=10 m=46
